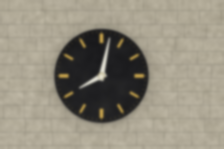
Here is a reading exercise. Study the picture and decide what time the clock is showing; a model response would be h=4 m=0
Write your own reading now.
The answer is h=8 m=2
